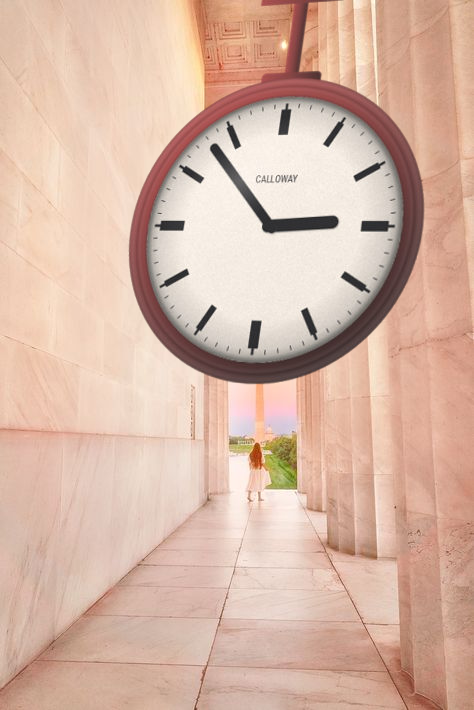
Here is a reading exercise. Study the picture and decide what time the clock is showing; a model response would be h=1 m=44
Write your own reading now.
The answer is h=2 m=53
